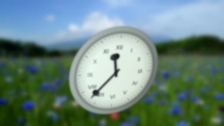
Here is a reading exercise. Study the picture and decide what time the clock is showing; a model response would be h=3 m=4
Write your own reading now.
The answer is h=11 m=37
